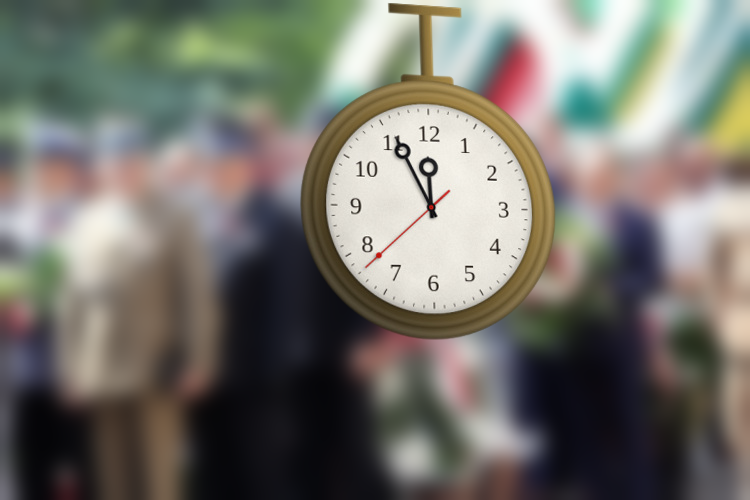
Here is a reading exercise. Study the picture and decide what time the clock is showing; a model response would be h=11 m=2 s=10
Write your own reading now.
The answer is h=11 m=55 s=38
